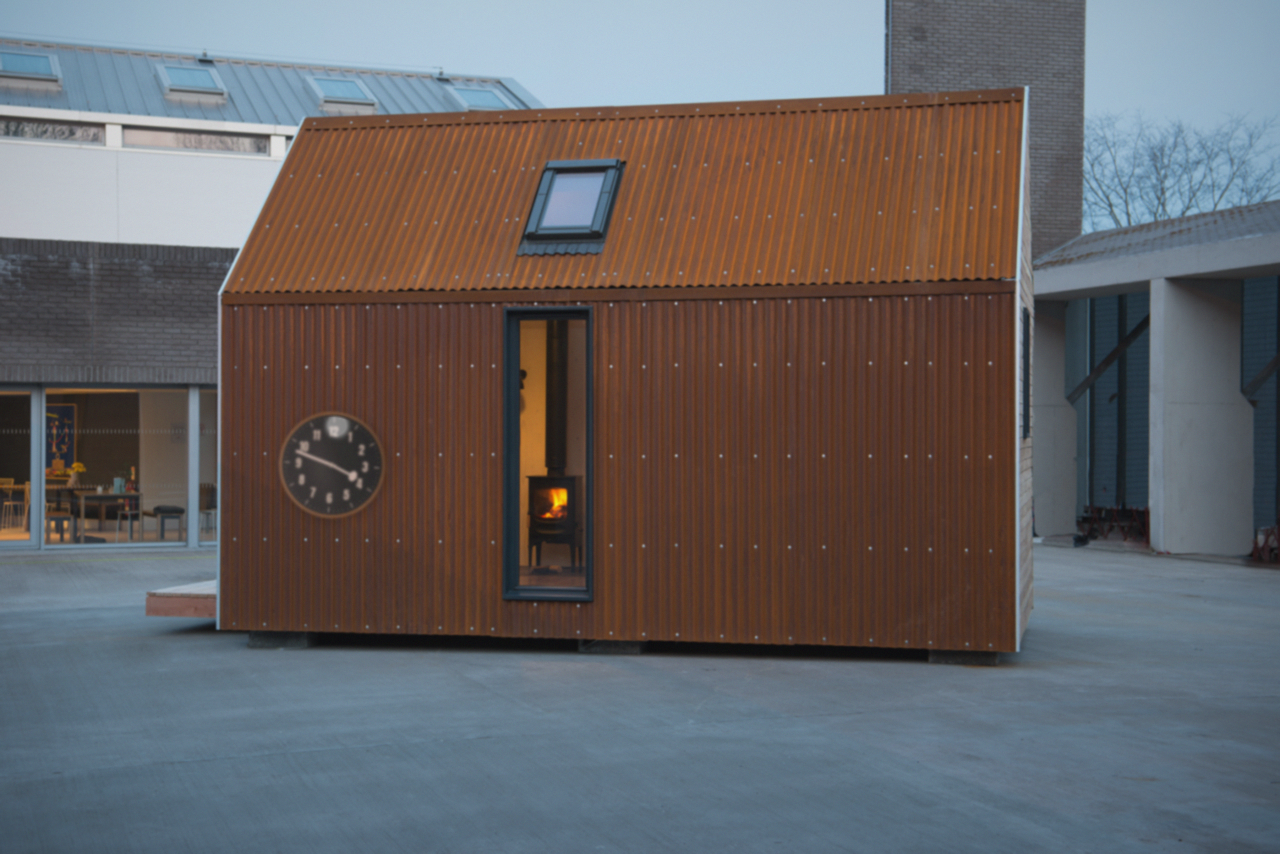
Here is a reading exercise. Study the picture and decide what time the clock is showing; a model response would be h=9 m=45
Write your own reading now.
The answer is h=3 m=48
